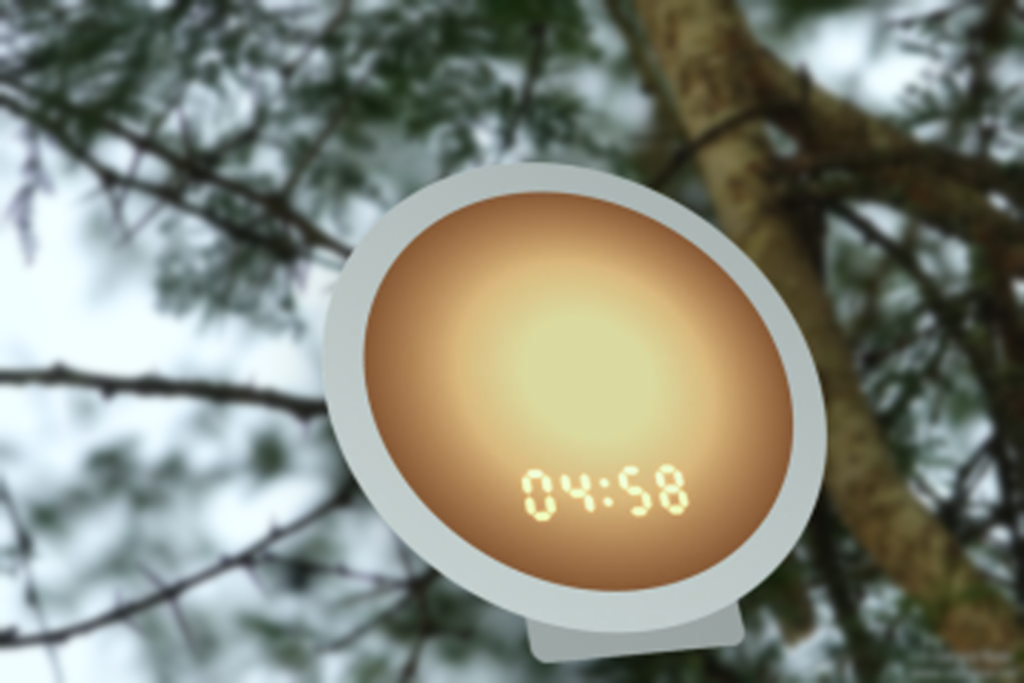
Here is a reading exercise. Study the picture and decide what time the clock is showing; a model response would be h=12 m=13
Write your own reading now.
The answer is h=4 m=58
